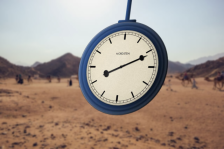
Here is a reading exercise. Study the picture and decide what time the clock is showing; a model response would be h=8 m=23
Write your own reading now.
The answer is h=8 m=11
